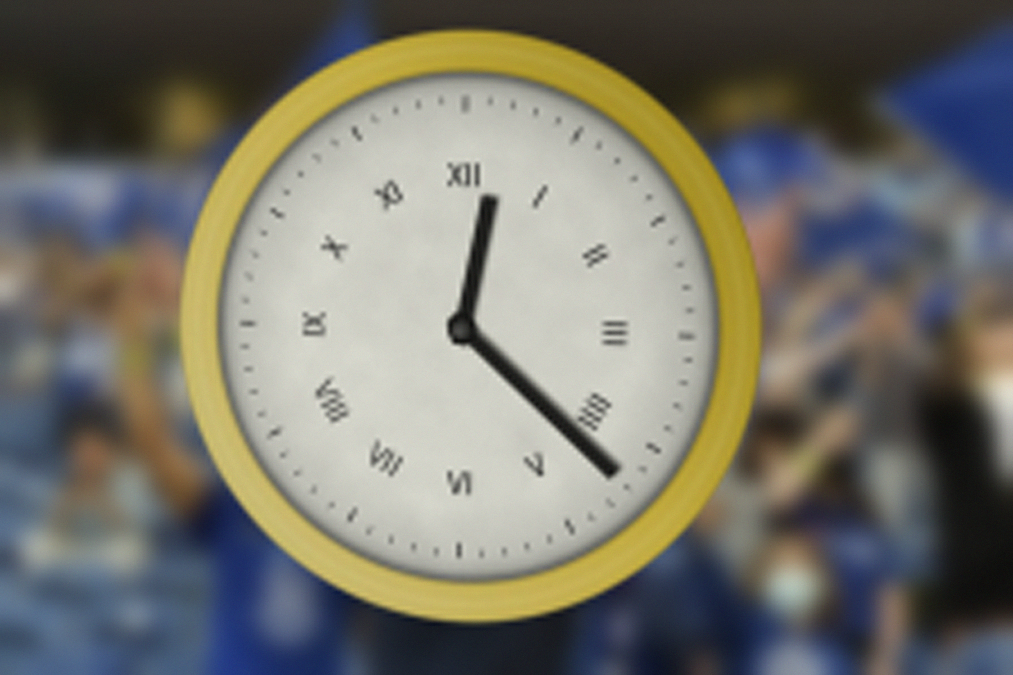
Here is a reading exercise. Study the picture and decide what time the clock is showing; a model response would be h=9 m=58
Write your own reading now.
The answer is h=12 m=22
